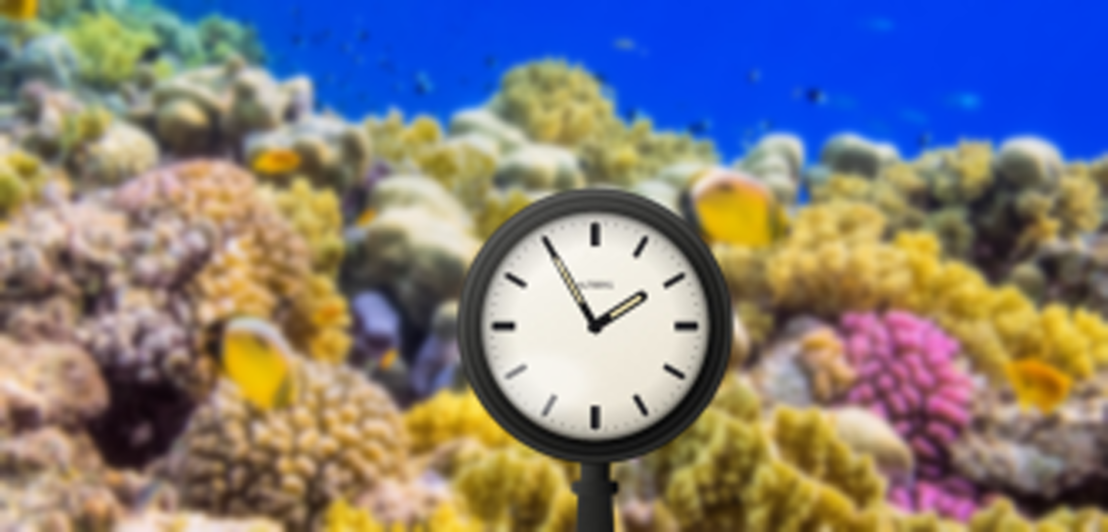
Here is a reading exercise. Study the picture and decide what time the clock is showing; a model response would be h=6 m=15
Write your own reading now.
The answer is h=1 m=55
